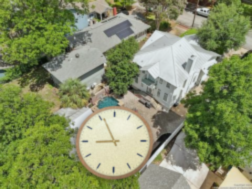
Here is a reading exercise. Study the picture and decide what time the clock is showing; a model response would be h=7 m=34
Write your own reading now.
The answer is h=8 m=56
